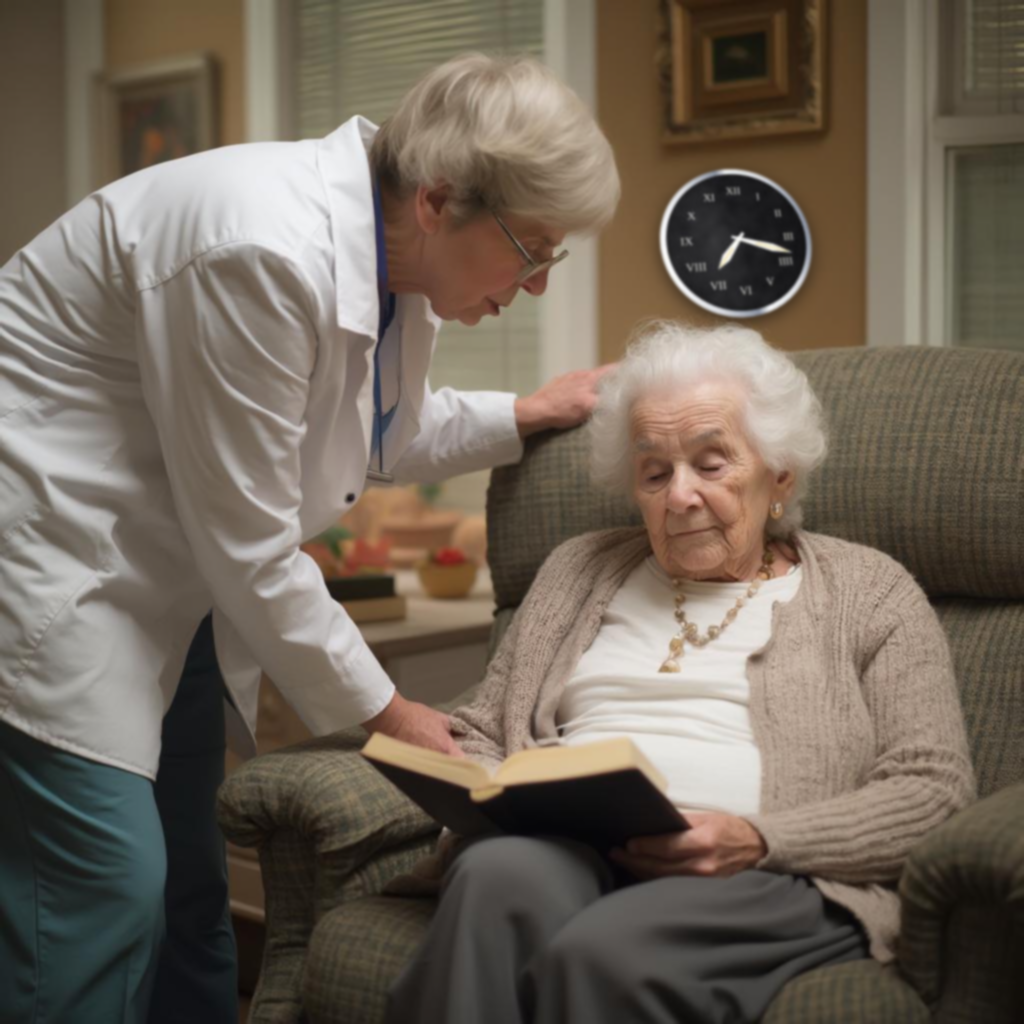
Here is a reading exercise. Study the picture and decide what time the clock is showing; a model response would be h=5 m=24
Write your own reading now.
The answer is h=7 m=18
